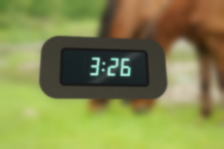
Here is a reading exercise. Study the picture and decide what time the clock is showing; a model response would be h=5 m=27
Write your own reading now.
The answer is h=3 m=26
